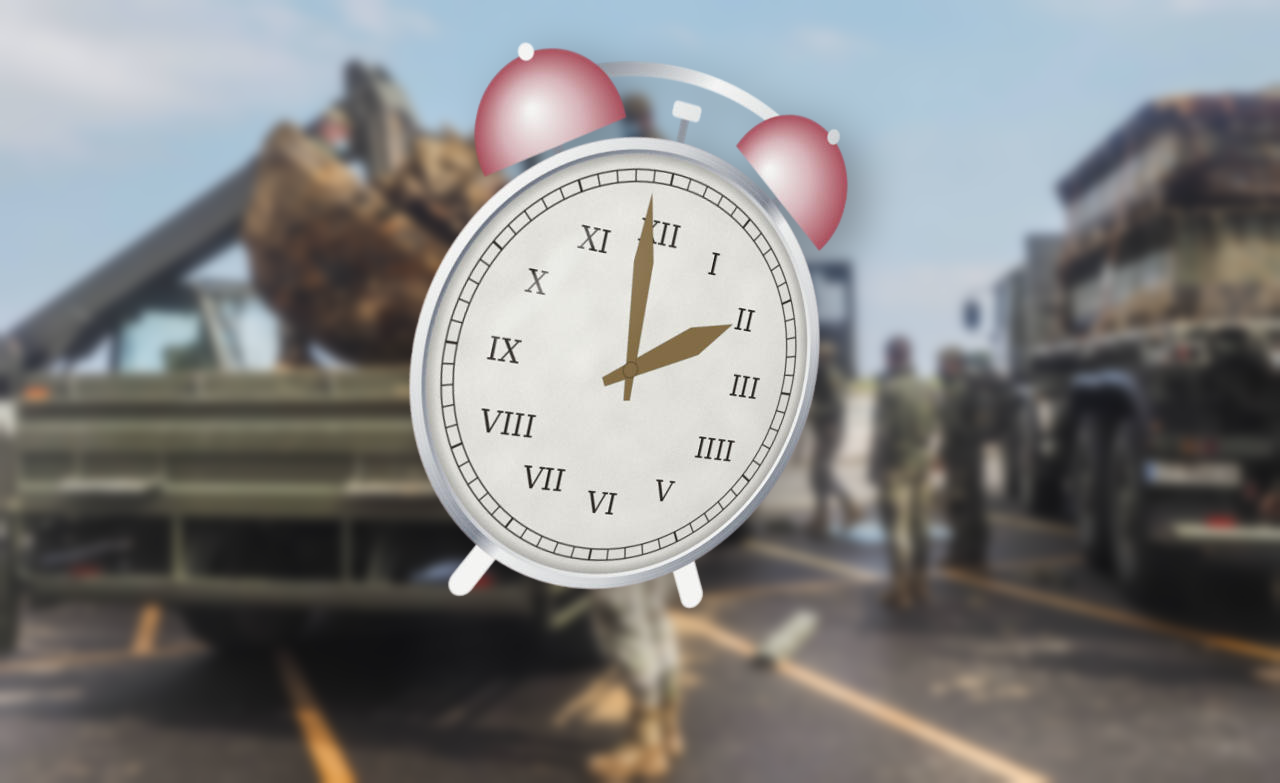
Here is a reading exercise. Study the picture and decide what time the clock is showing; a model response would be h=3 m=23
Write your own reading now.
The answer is h=1 m=59
